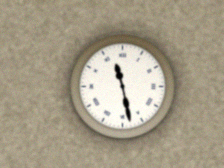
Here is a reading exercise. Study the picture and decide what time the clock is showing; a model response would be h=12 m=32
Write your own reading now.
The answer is h=11 m=28
